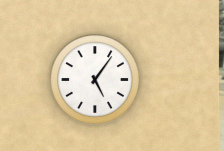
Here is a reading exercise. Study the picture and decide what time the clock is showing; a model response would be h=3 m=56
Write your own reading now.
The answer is h=5 m=6
